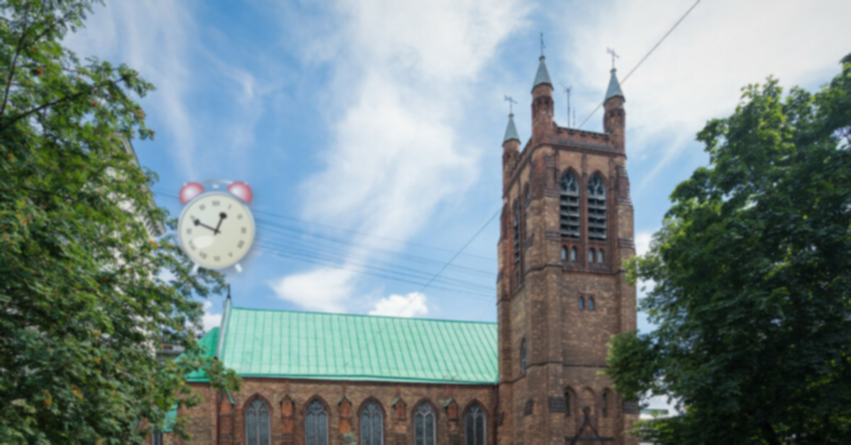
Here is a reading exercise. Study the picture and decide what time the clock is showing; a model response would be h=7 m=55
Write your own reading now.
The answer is h=12 m=49
